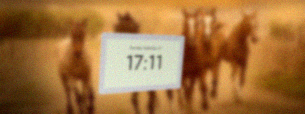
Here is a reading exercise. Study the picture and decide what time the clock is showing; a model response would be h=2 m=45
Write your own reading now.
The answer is h=17 m=11
